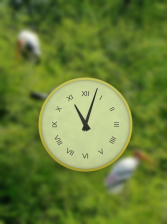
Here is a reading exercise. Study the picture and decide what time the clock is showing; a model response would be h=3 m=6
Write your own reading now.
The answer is h=11 m=3
